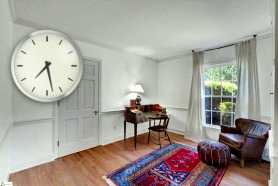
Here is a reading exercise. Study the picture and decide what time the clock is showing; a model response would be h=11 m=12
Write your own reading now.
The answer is h=7 m=28
